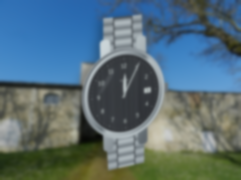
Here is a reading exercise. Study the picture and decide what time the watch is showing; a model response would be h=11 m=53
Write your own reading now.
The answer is h=12 m=5
